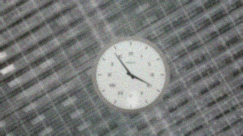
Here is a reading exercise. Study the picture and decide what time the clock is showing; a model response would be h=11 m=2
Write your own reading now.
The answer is h=3 m=54
